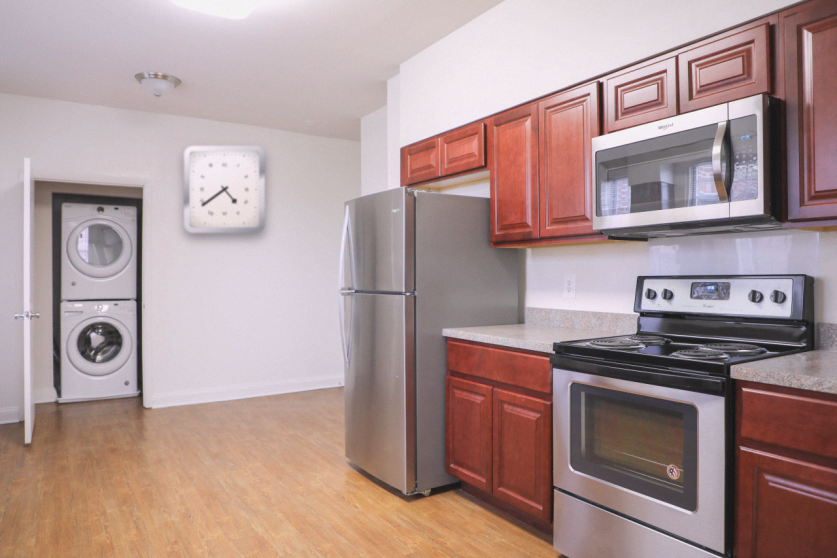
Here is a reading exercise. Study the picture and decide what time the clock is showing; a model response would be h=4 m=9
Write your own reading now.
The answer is h=4 m=39
